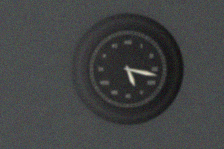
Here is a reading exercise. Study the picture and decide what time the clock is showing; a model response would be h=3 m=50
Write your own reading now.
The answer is h=5 m=17
